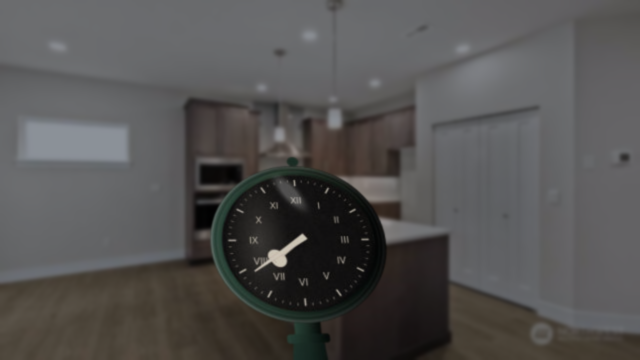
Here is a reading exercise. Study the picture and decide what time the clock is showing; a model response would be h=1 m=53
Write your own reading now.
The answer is h=7 m=39
